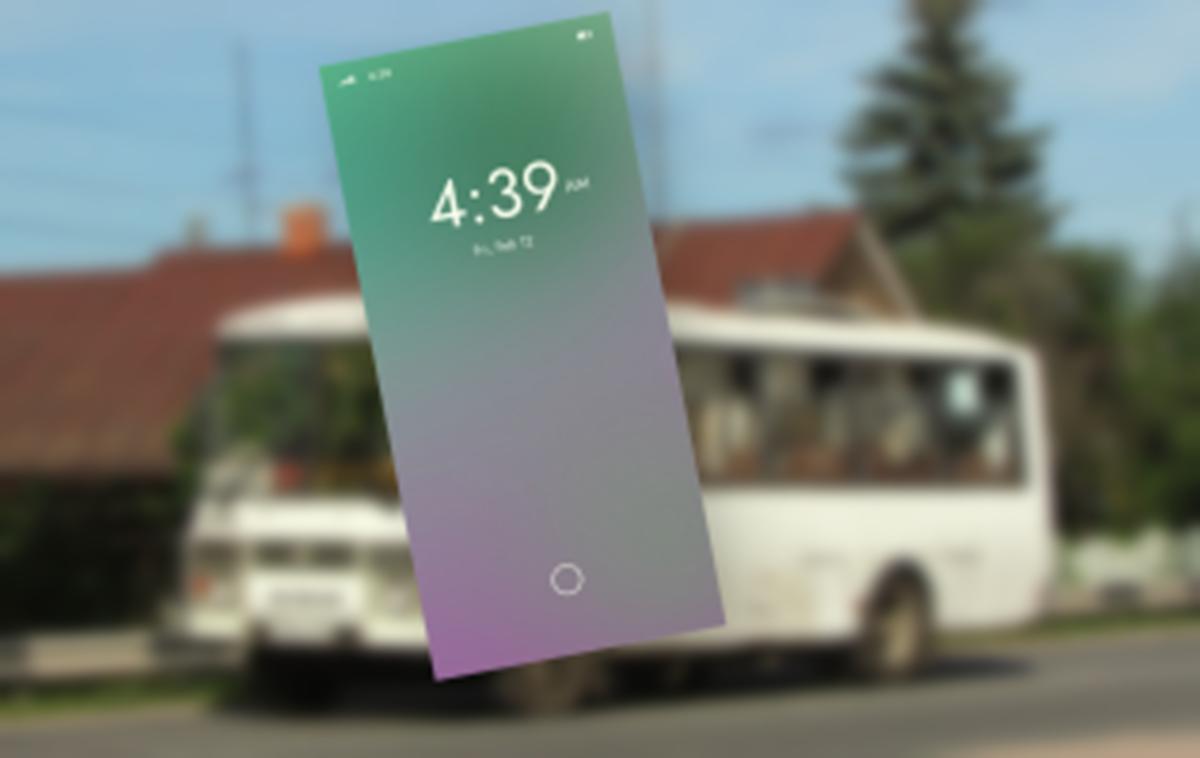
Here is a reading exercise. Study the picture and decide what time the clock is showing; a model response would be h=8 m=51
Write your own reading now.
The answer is h=4 m=39
